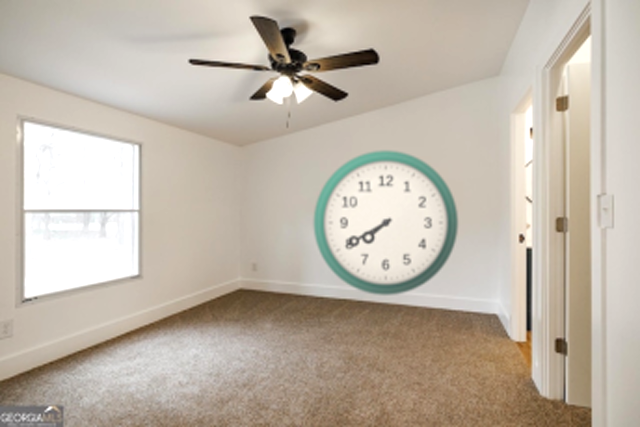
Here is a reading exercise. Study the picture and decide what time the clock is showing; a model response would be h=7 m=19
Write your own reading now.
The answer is h=7 m=40
